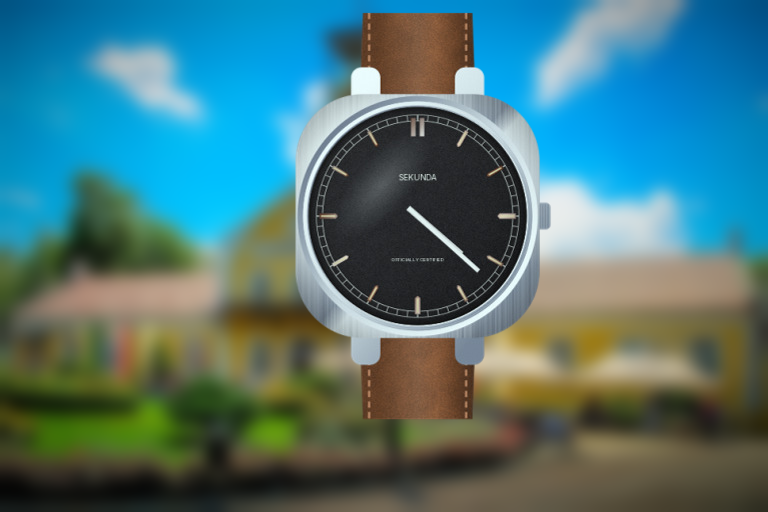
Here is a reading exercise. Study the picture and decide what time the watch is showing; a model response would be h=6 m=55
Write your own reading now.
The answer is h=4 m=22
